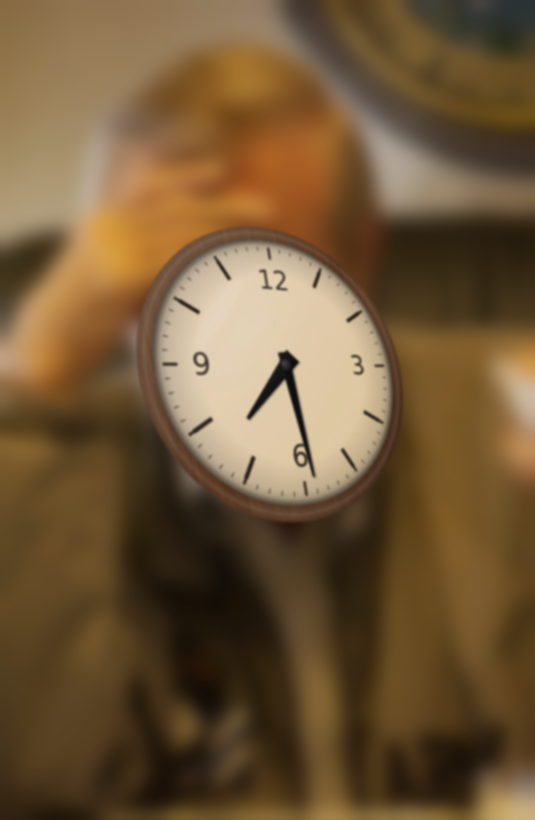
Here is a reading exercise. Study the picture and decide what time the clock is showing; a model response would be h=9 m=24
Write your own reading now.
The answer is h=7 m=29
